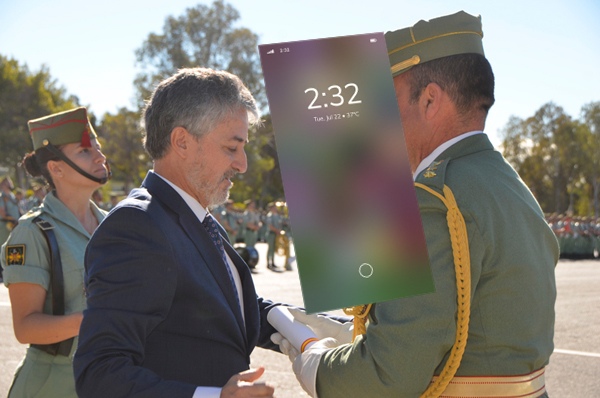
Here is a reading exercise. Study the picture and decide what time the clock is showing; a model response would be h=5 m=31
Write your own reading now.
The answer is h=2 m=32
